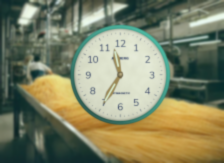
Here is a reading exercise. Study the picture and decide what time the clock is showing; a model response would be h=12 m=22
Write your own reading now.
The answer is h=11 m=35
